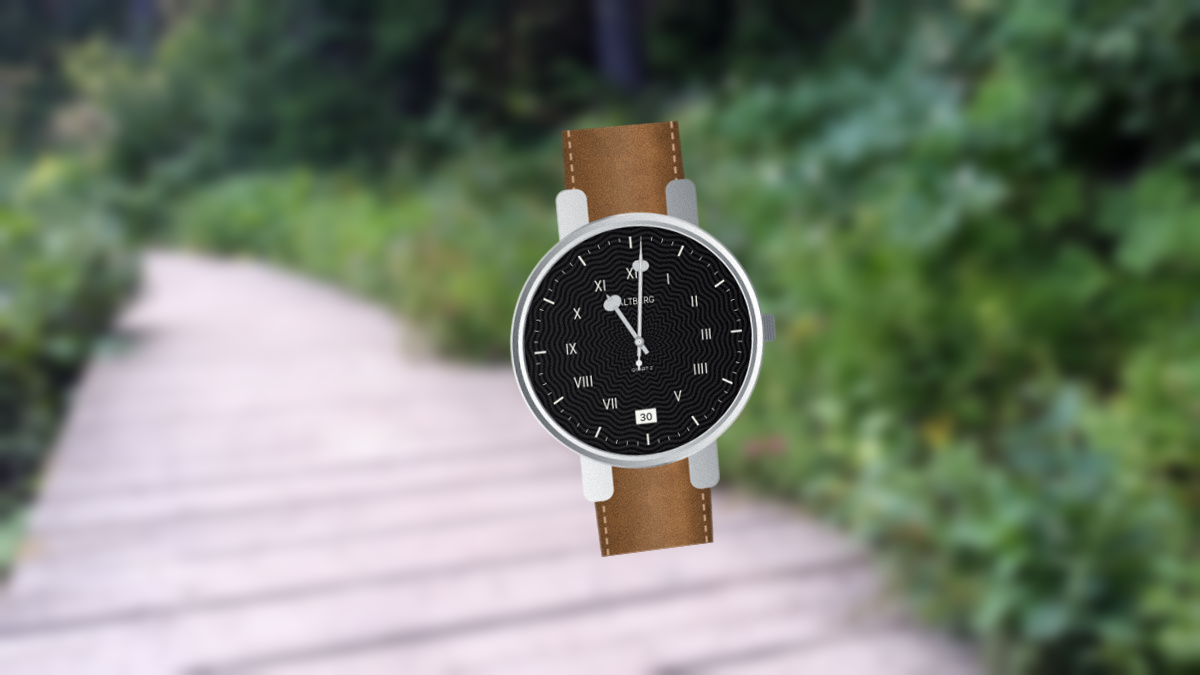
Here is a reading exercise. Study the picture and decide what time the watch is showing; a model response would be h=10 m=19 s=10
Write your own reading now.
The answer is h=11 m=1 s=1
